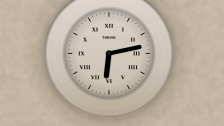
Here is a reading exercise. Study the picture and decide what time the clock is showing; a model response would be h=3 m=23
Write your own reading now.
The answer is h=6 m=13
